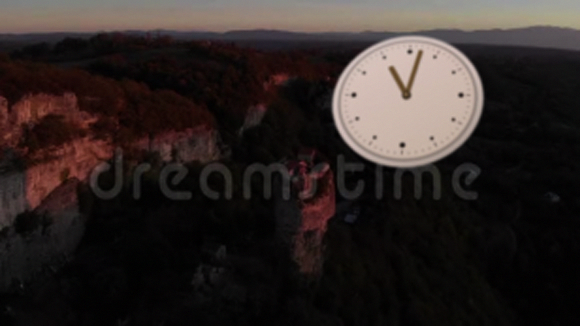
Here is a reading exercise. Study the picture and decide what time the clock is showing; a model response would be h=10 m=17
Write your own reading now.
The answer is h=11 m=2
